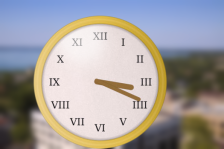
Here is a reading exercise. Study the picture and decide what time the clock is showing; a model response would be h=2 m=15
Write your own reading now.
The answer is h=3 m=19
